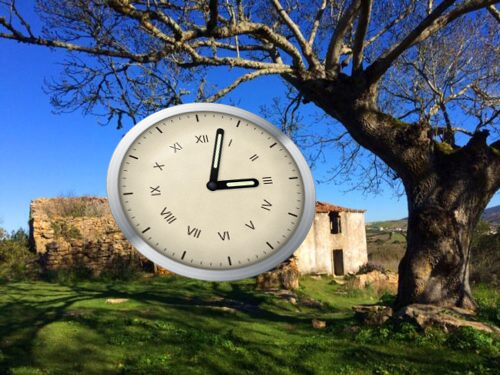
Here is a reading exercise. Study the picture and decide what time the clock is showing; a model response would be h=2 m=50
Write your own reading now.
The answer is h=3 m=3
